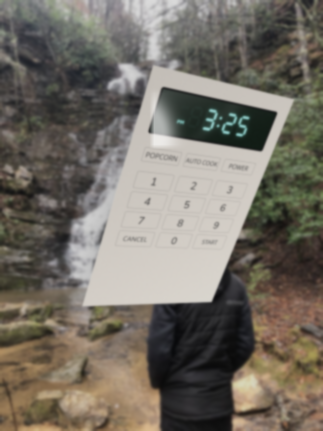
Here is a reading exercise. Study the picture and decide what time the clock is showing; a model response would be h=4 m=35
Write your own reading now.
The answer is h=3 m=25
